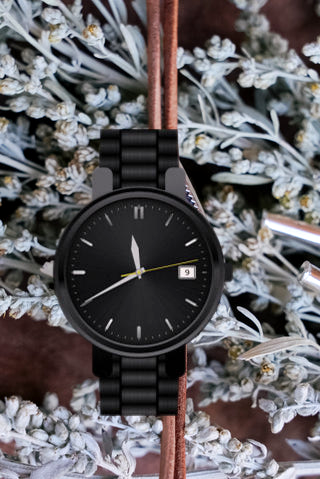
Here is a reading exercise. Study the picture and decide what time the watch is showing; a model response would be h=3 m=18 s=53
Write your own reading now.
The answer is h=11 m=40 s=13
